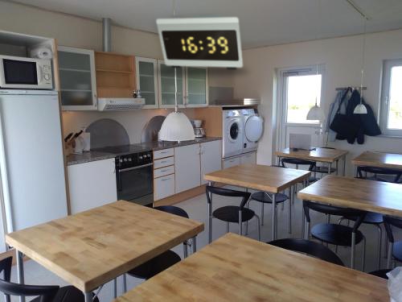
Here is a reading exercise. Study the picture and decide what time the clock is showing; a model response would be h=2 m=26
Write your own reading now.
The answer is h=16 m=39
